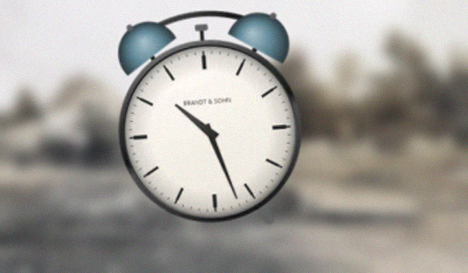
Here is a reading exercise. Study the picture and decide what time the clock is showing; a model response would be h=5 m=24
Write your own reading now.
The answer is h=10 m=27
